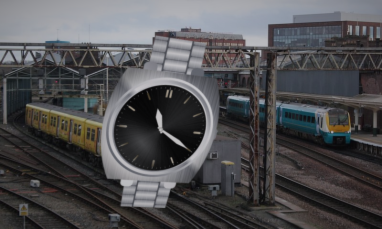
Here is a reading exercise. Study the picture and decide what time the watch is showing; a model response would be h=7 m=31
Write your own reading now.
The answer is h=11 m=20
